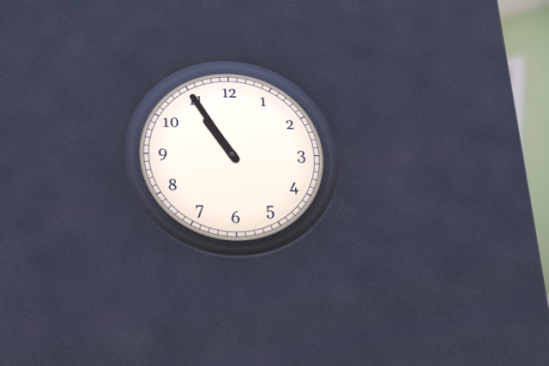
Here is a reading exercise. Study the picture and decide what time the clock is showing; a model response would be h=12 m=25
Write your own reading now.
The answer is h=10 m=55
